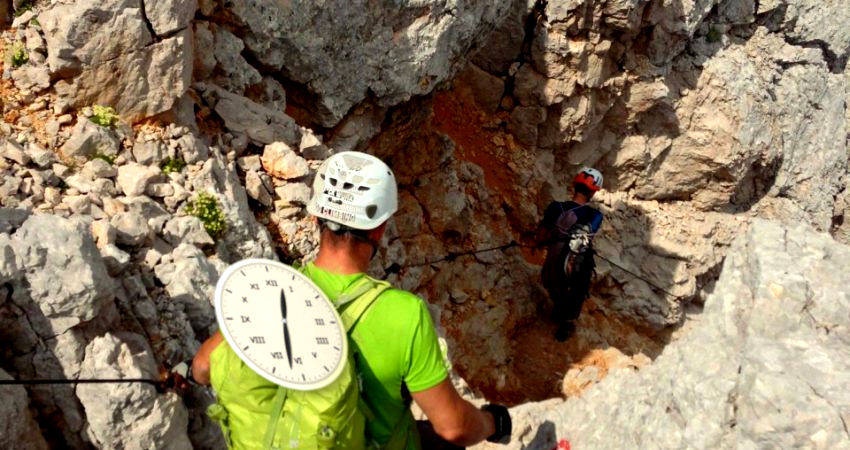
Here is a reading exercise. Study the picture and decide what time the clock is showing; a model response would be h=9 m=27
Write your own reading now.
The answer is h=12 m=32
